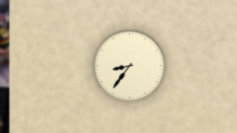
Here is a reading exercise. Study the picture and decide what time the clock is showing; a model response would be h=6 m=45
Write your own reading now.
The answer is h=8 m=36
